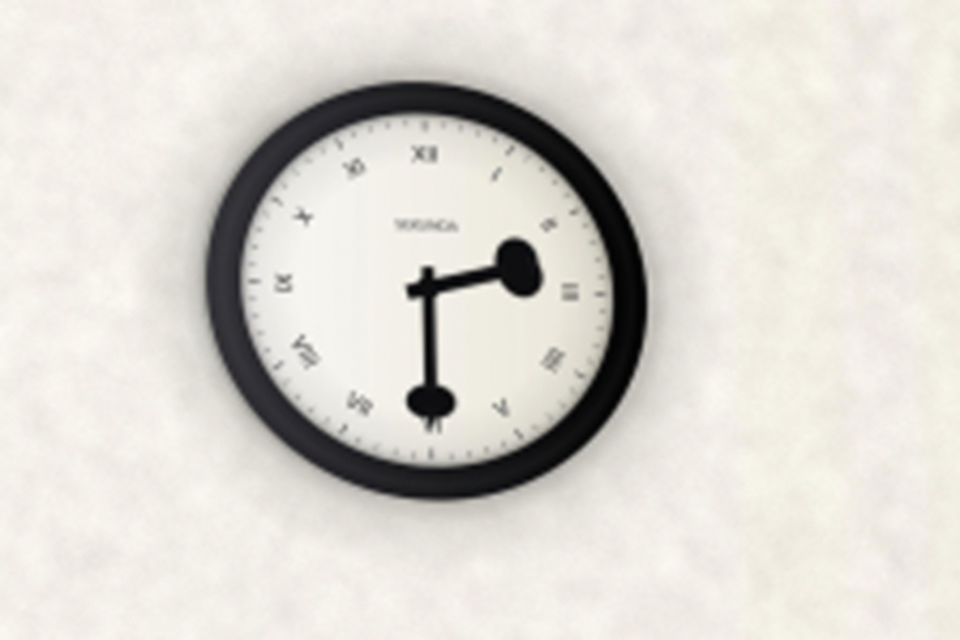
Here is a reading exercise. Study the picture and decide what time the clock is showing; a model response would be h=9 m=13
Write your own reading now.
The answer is h=2 m=30
